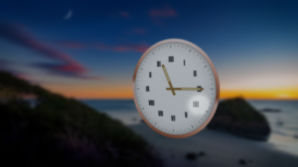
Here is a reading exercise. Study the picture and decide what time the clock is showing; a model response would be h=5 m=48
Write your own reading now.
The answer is h=11 m=15
